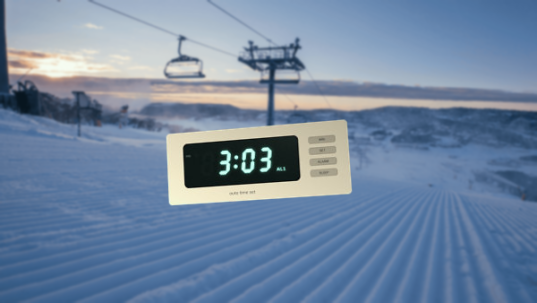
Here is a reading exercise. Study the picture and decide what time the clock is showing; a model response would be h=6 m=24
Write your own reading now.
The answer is h=3 m=3
